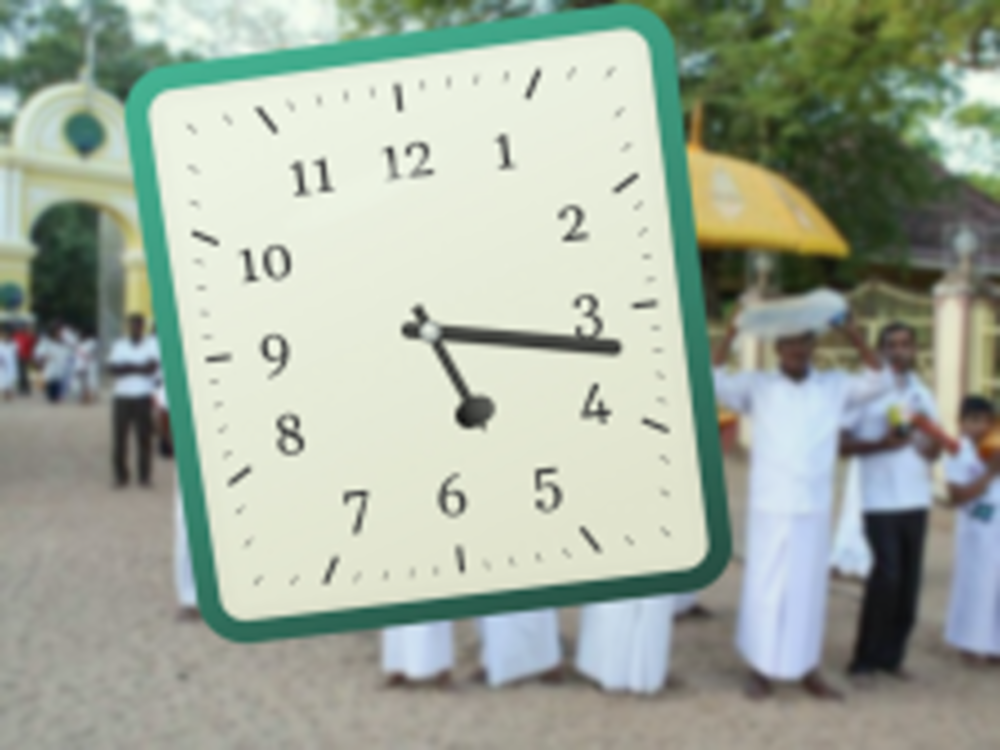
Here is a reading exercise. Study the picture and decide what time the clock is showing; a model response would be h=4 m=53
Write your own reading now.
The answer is h=5 m=17
